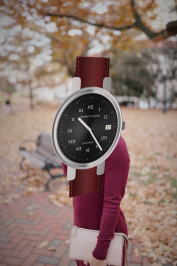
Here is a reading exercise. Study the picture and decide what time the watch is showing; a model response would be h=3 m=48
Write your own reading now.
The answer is h=10 m=24
